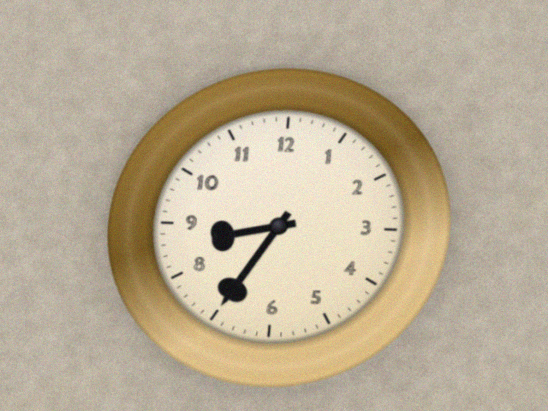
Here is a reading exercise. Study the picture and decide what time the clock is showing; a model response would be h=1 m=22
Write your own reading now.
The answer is h=8 m=35
